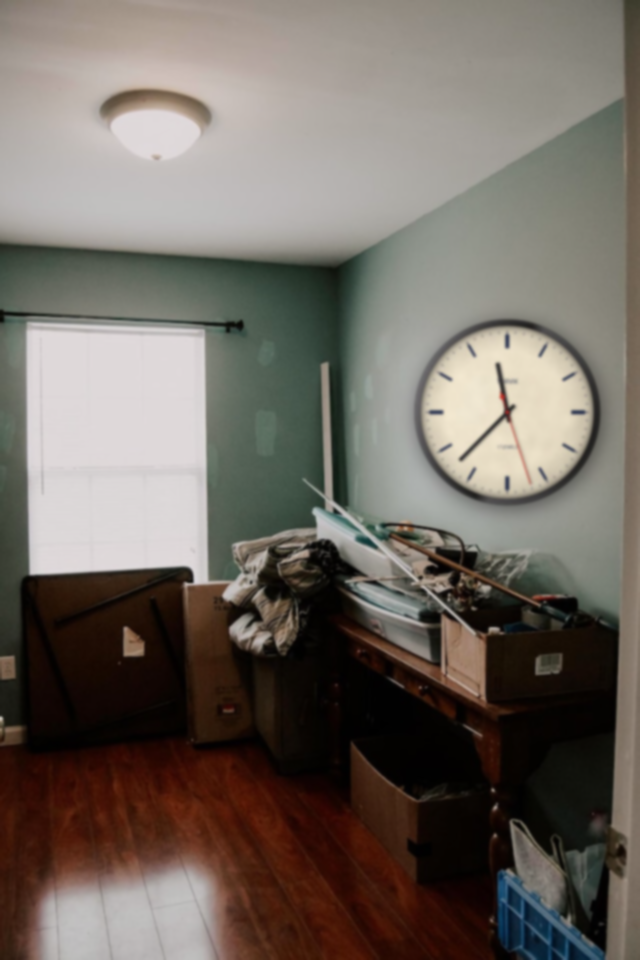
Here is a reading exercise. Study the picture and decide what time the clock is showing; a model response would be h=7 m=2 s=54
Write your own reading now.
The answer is h=11 m=37 s=27
